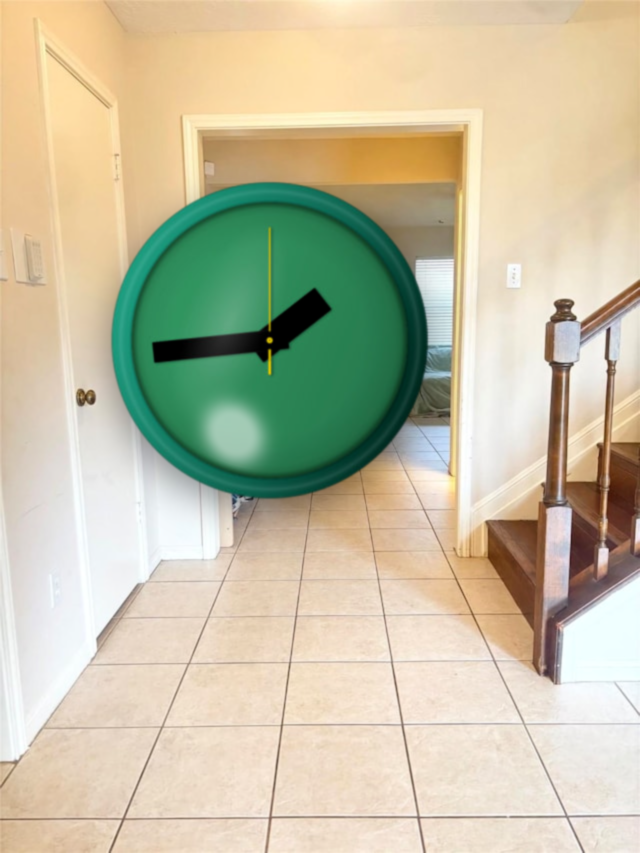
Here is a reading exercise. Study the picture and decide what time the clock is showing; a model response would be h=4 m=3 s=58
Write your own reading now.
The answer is h=1 m=44 s=0
